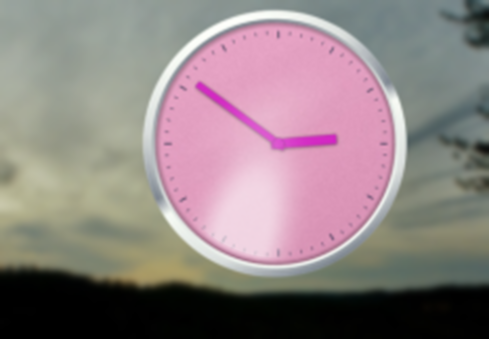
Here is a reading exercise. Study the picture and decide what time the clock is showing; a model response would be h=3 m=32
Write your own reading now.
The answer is h=2 m=51
